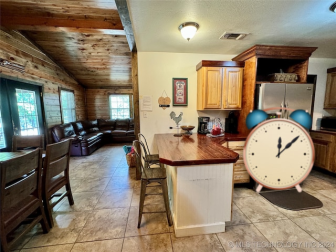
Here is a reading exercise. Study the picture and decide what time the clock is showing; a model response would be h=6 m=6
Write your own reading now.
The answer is h=12 m=8
